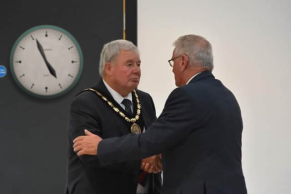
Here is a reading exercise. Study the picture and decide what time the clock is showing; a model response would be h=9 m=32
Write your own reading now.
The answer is h=4 m=56
